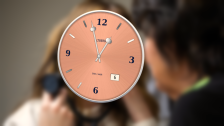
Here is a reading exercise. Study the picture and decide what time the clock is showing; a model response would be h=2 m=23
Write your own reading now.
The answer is h=12 m=57
